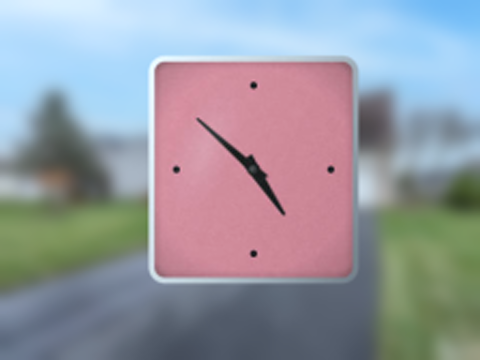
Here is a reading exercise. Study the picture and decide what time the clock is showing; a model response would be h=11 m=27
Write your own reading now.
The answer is h=4 m=52
